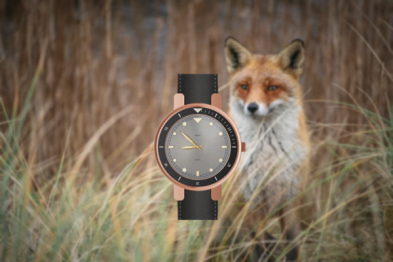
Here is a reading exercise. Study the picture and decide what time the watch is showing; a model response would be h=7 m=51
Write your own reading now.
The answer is h=8 m=52
